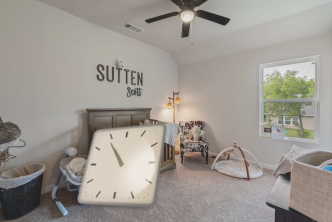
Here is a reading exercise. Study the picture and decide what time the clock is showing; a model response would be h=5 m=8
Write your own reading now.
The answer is h=10 m=54
